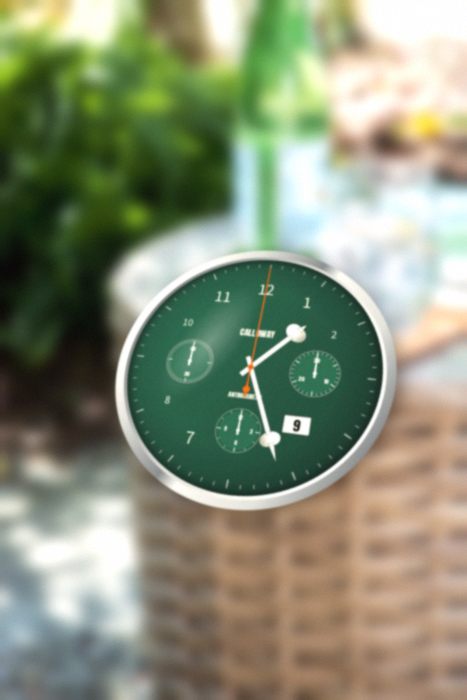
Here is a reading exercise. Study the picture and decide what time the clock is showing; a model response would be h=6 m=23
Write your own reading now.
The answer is h=1 m=26
